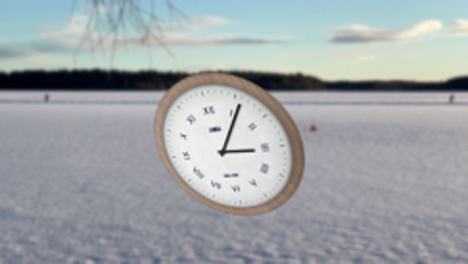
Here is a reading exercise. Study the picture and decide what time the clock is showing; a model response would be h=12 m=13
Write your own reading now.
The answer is h=3 m=6
